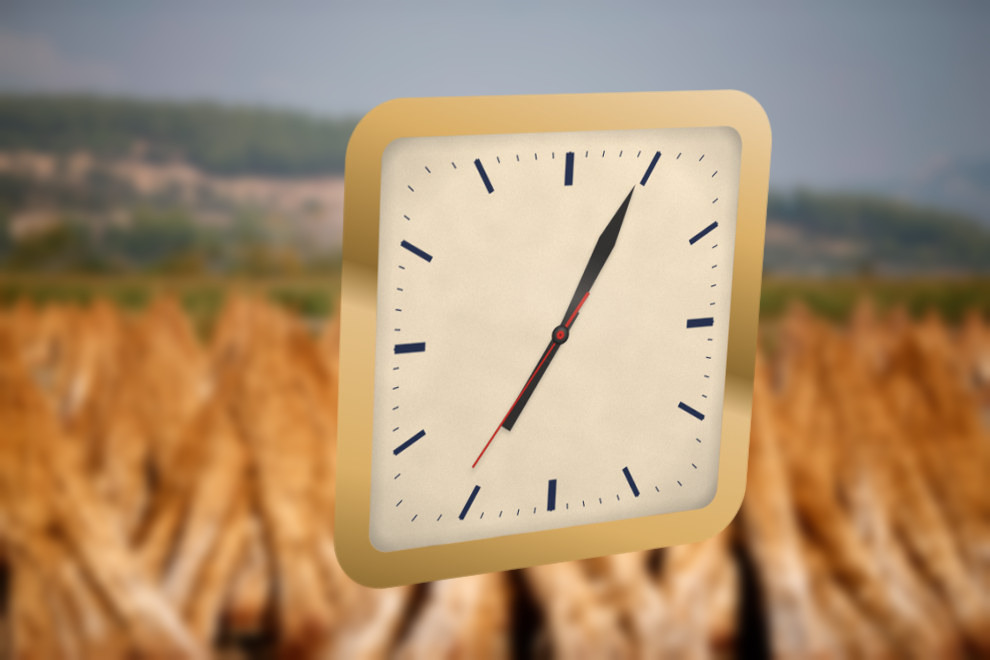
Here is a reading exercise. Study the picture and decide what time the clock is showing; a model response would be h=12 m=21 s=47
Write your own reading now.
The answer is h=7 m=4 s=36
